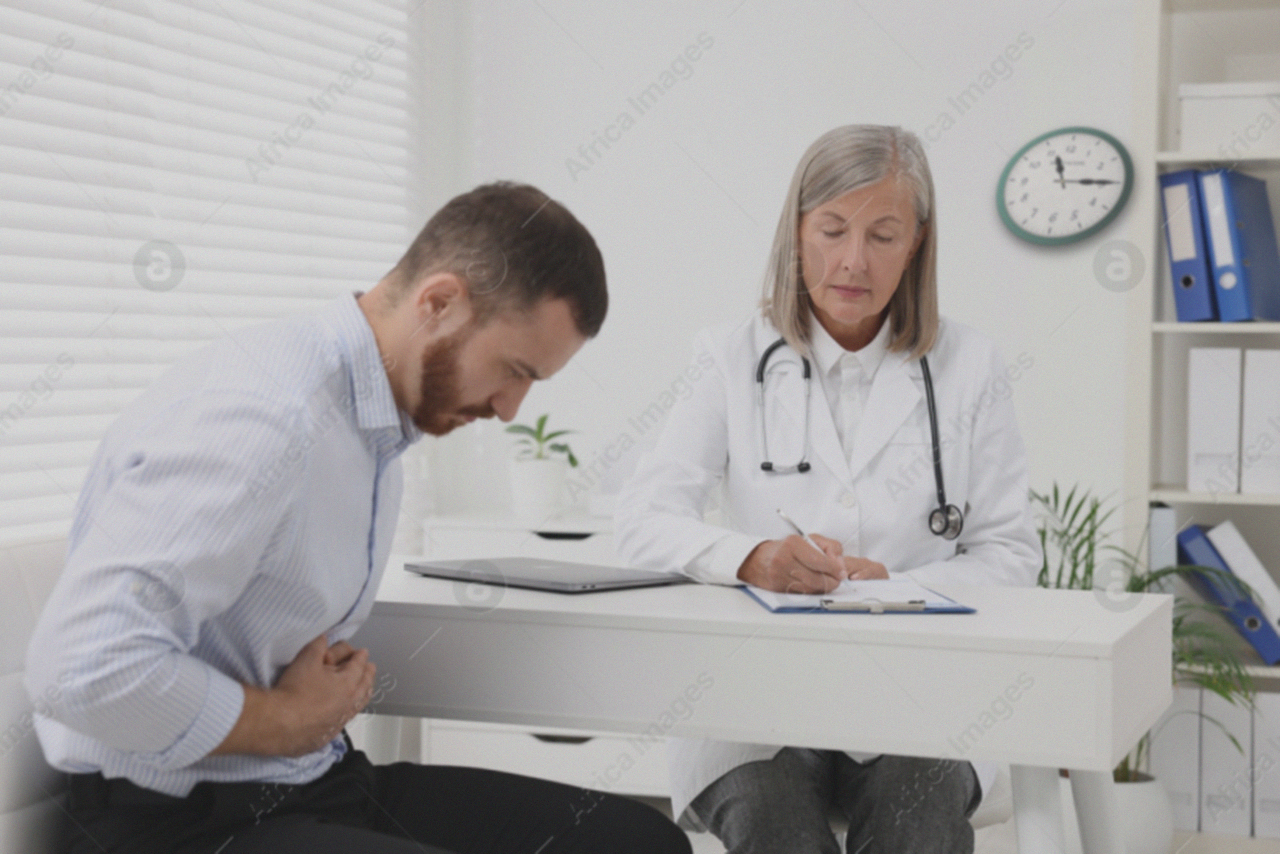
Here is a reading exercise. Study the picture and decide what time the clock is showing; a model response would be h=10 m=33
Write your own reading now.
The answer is h=11 m=15
